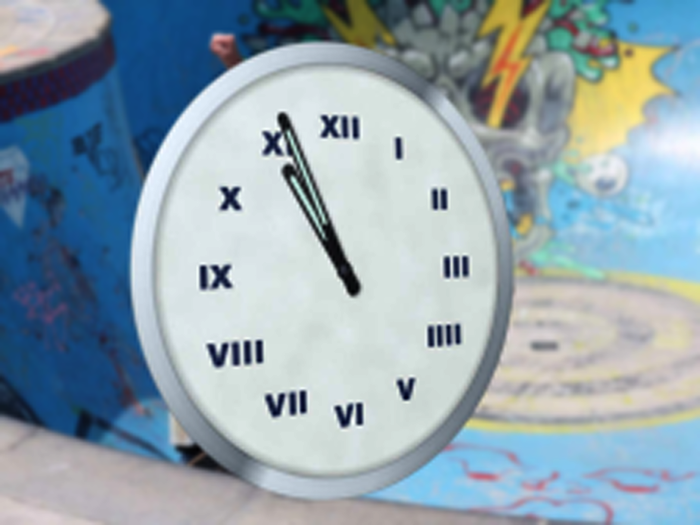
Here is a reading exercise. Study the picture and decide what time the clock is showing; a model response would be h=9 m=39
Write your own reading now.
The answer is h=10 m=56
